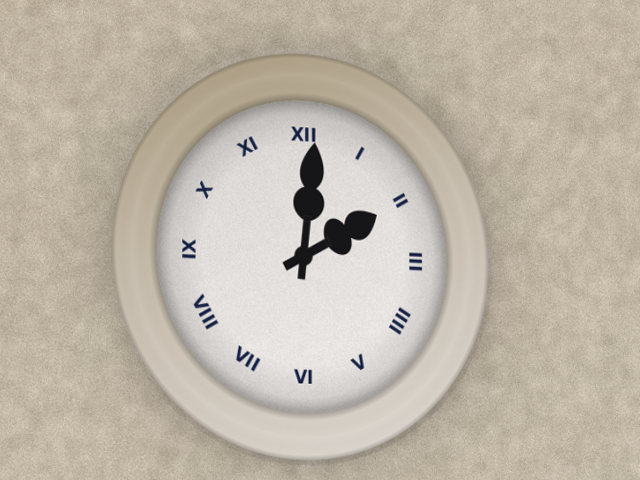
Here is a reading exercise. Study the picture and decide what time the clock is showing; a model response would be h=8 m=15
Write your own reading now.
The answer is h=2 m=1
